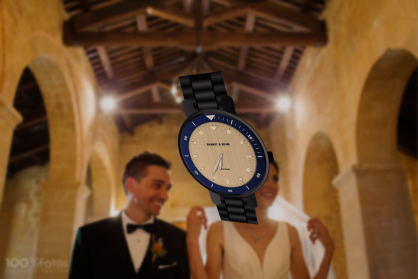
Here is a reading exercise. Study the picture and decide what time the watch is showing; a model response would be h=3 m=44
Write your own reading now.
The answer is h=6 m=36
